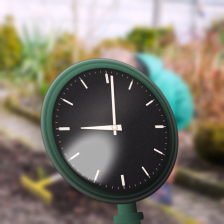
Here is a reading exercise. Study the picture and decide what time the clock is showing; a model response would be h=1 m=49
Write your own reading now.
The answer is h=9 m=1
